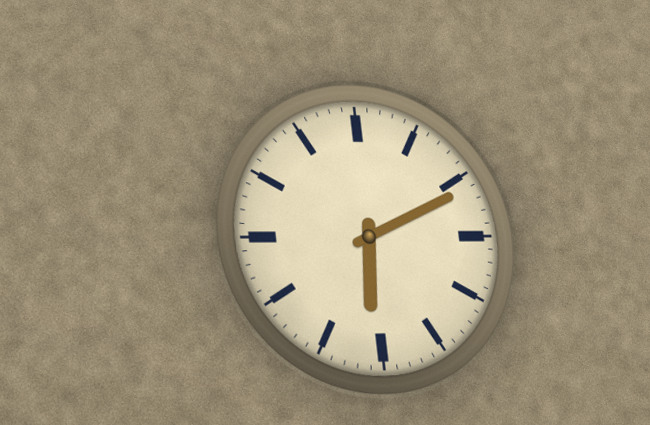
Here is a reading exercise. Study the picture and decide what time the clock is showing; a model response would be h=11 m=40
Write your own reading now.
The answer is h=6 m=11
